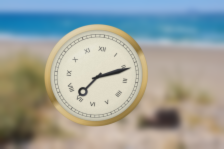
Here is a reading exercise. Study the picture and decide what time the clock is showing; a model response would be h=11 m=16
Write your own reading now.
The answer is h=7 m=11
